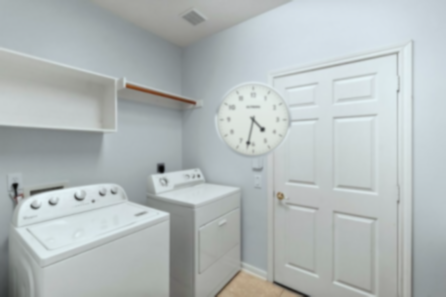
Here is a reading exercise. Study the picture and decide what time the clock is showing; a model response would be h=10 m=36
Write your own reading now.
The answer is h=4 m=32
